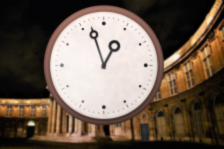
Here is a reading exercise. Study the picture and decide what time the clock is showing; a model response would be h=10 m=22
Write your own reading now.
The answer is h=12 m=57
